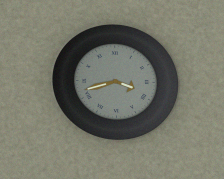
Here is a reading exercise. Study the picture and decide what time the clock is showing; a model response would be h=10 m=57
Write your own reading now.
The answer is h=3 m=42
